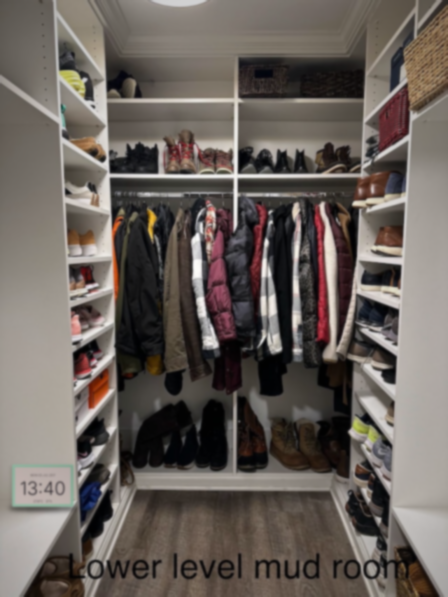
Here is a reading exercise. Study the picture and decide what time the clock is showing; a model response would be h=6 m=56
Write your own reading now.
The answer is h=13 m=40
